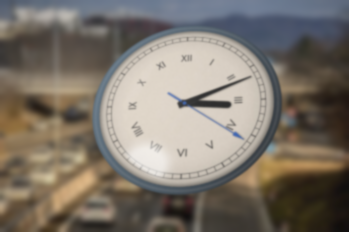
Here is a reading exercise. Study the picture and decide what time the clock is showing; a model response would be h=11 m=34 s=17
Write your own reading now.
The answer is h=3 m=11 s=21
